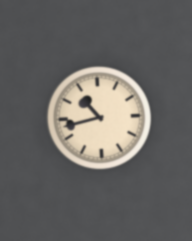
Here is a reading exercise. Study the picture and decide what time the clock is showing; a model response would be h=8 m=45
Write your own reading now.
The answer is h=10 m=43
